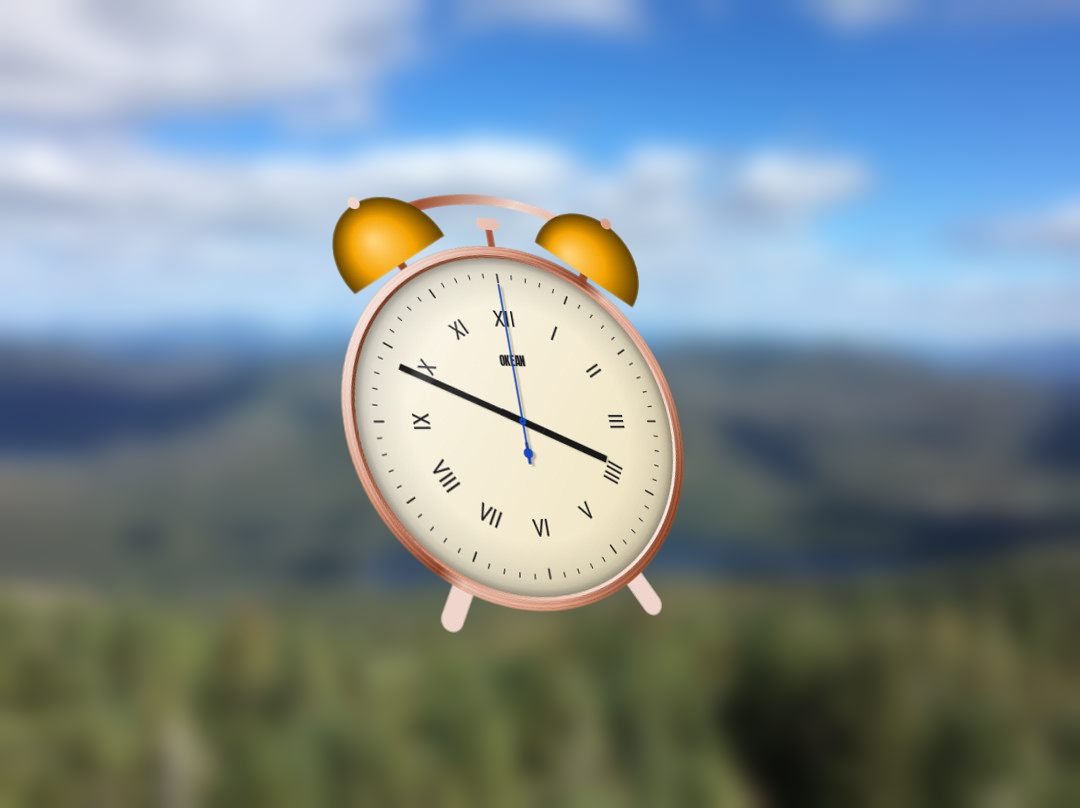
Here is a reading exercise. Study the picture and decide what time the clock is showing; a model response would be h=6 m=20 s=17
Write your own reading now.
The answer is h=3 m=49 s=0
